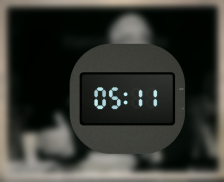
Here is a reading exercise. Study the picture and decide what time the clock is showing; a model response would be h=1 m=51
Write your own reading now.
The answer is h=5 m=11
